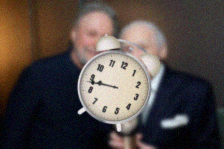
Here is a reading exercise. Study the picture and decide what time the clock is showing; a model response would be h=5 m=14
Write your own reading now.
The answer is h=8 m=43
